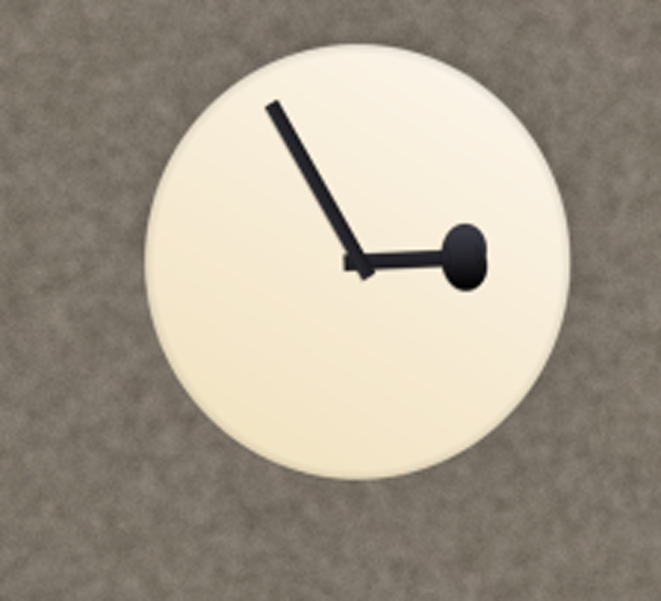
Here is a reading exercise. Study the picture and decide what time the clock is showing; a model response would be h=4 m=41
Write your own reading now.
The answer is h=2 m=55
